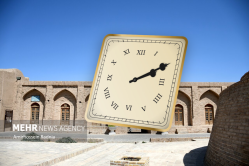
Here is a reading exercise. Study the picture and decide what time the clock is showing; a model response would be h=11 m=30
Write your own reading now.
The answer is h=2 m=10
